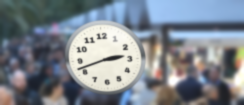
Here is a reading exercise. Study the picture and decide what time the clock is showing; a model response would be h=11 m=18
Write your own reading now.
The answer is h=2 m=42
